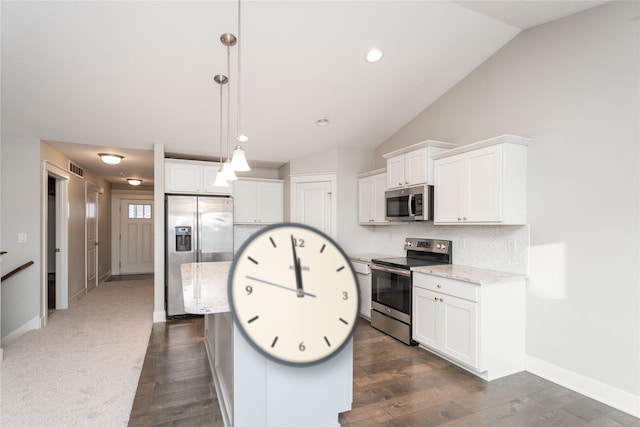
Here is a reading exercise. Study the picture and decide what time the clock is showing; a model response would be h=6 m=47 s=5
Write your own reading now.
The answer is h=11 m=58 s=47
